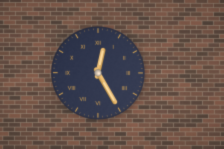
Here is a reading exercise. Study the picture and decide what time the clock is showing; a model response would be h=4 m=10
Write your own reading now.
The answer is h=12 m=25
